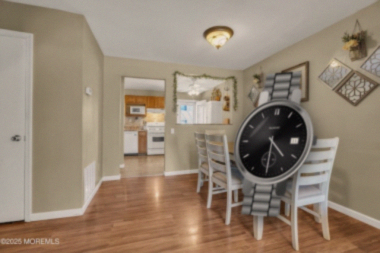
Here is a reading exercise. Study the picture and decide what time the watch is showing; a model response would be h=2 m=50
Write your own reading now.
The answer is h=4 m=30
